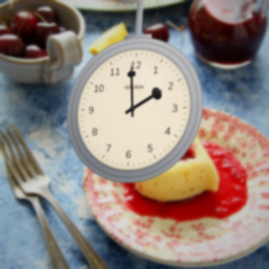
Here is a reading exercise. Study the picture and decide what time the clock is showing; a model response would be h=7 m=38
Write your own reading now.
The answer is h=1 m=59
